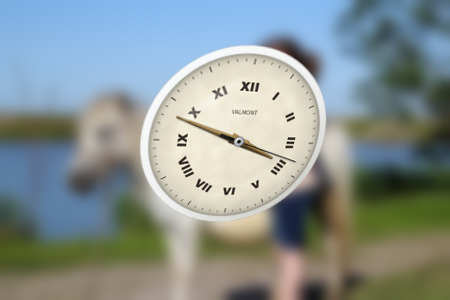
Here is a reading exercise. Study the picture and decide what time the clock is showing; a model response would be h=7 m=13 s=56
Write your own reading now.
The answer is h=3 m=48 s=18
